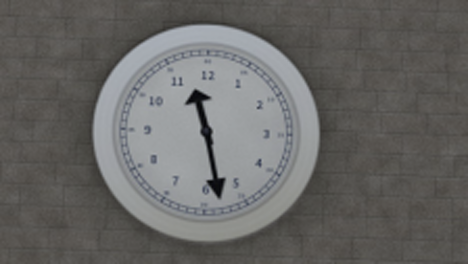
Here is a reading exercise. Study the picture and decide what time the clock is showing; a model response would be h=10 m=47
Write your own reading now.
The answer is h=11 m=28
